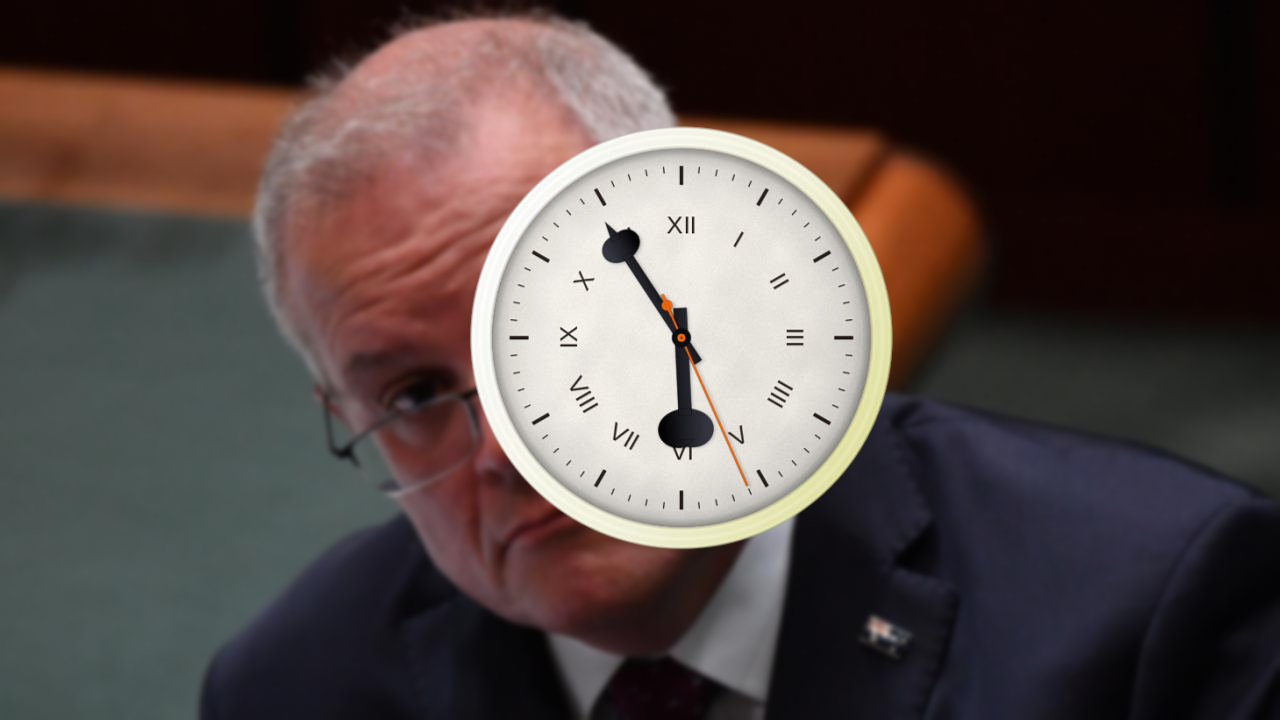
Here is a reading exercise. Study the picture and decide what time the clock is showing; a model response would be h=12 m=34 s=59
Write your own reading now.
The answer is h=5 m=54 s=26
